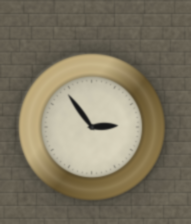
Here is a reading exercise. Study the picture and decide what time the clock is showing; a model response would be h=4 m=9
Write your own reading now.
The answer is h=2 m=54
